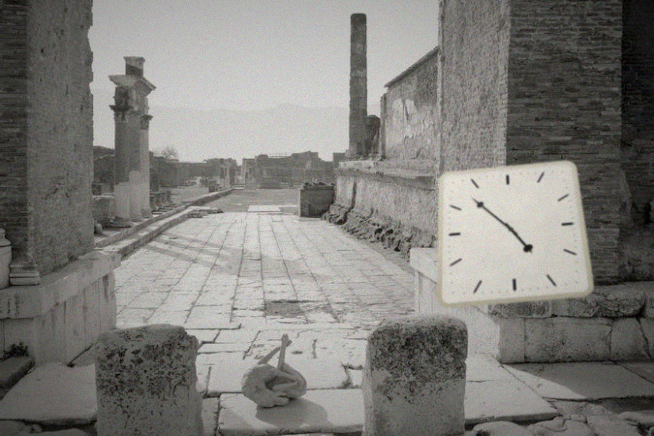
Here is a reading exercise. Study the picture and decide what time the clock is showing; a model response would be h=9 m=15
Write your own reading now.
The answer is h=4 m=53
